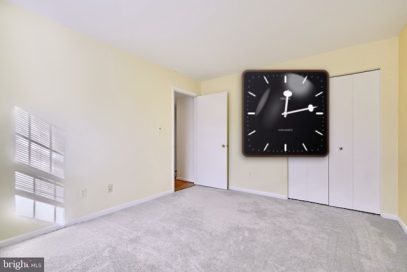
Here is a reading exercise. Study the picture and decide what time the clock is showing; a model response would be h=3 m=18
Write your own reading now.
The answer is h=12 m=13
